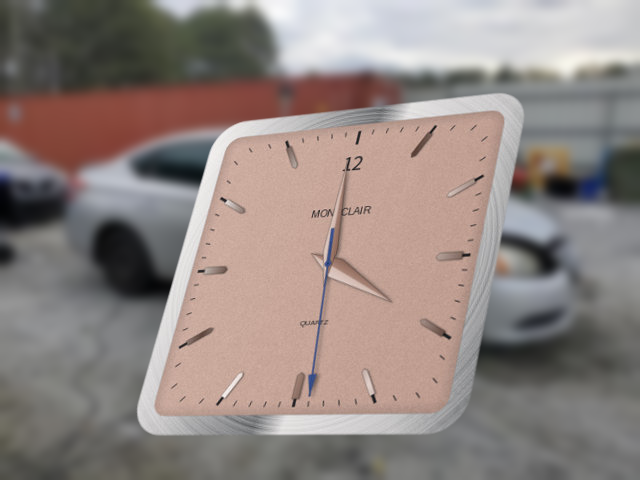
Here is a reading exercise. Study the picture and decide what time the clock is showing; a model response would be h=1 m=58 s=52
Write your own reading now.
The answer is h=3 m=59 s=29
